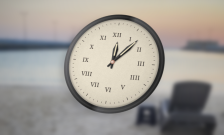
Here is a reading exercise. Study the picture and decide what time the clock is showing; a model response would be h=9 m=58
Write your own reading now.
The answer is h=12 m=7
